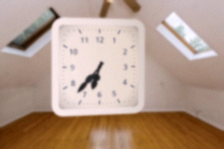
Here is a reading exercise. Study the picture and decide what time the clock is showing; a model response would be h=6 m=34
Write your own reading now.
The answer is h=6 m=37
